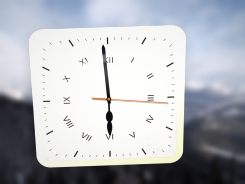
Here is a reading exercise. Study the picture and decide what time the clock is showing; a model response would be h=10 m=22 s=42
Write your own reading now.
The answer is h=5 m=59 s=16
